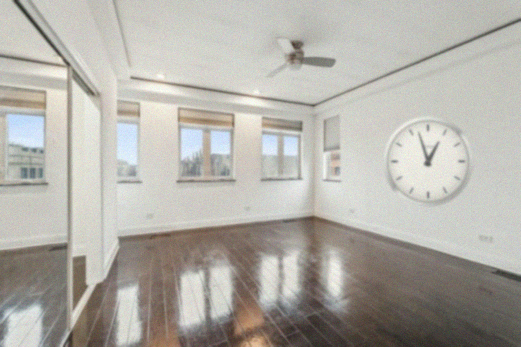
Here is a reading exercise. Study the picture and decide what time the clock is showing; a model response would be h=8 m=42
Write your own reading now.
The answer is h=12 m=57
